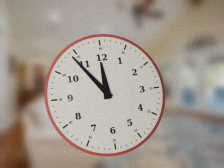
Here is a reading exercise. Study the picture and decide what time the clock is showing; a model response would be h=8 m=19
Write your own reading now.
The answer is h=11 m=54
